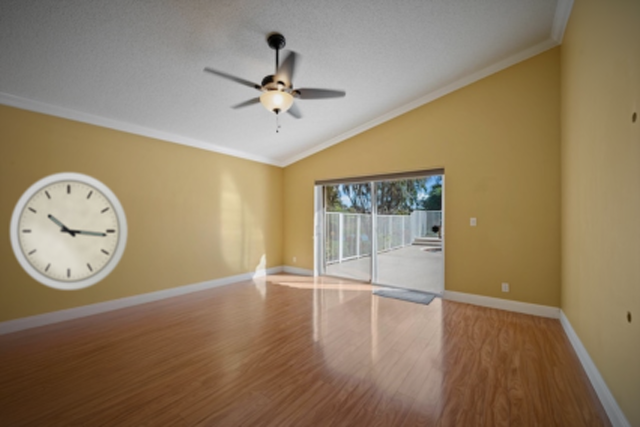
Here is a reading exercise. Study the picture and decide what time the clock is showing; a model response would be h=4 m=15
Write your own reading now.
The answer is h=10 m=16
